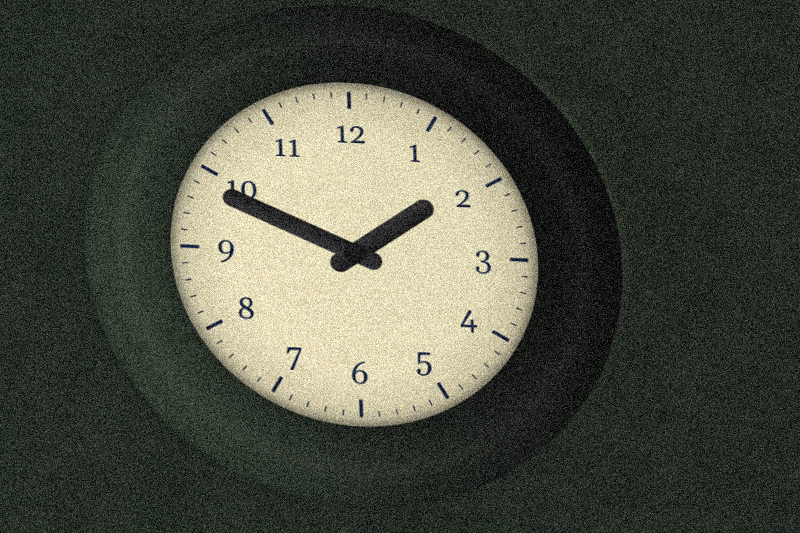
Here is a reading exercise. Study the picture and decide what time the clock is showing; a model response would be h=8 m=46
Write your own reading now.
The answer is h=1 m=49
